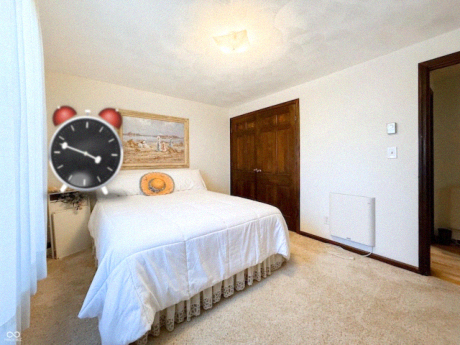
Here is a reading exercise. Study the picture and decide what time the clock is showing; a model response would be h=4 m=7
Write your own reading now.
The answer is h=3 m=48
